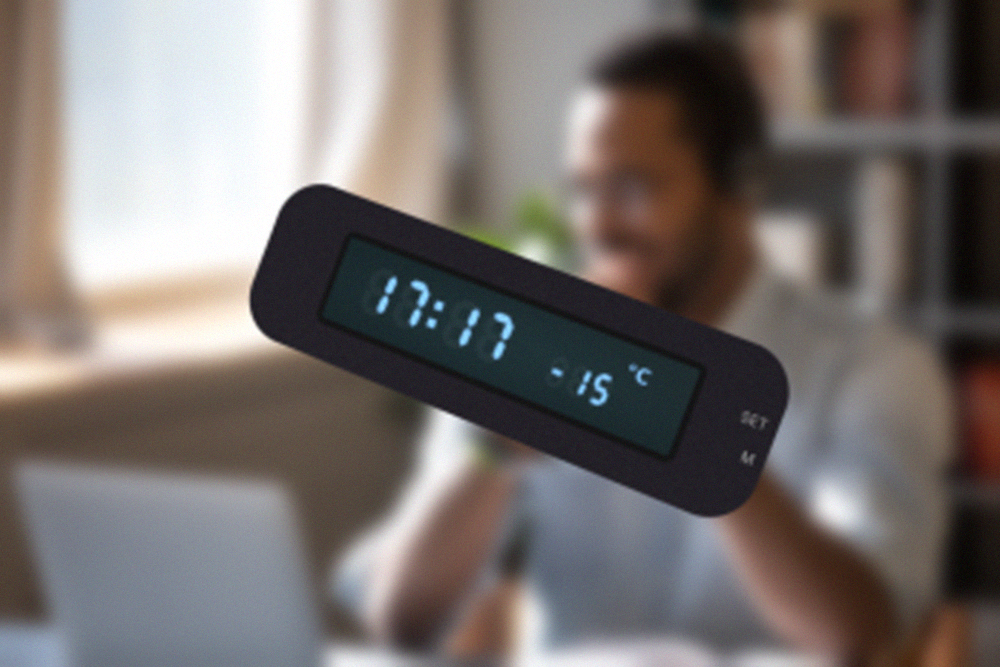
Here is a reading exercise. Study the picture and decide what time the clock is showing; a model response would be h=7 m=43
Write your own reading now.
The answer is h=17 m=17
